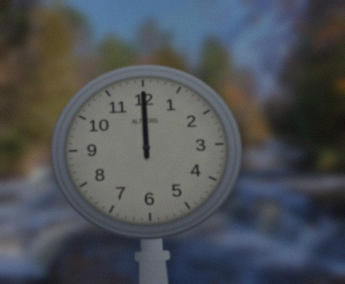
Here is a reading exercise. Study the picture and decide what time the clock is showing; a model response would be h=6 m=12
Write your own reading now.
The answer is h=12 m=0
